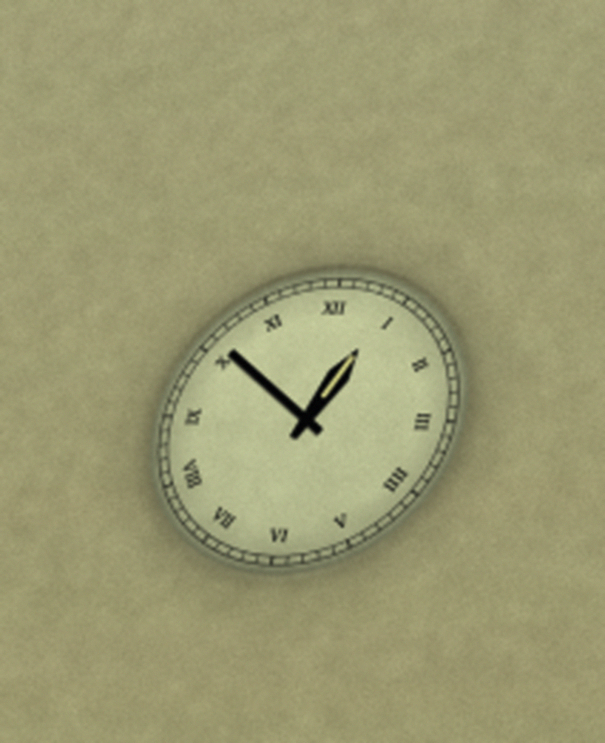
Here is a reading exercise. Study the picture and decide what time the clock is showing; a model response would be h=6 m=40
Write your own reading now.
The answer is h=12 m=51
